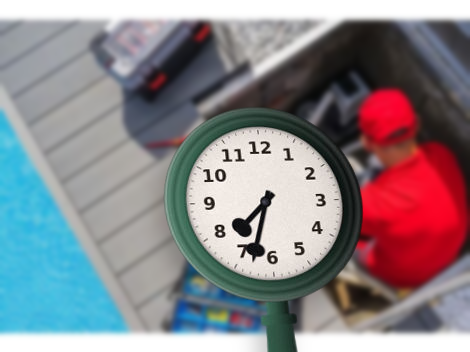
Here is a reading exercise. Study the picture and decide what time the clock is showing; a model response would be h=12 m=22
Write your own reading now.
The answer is h=7 m=33
